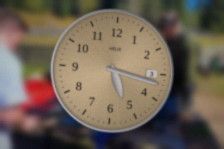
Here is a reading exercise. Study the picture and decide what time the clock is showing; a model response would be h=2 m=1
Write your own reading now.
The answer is h=5 m=17
